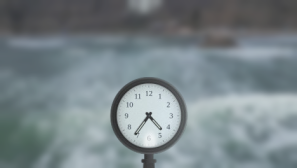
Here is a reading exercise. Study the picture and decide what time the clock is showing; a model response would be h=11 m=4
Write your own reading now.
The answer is h=4 m=36
